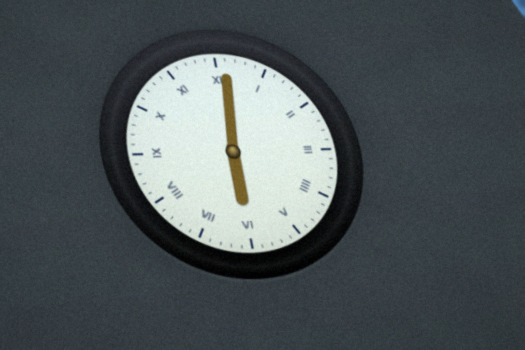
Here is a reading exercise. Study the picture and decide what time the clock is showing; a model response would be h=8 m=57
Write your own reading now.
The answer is h=6 m=1
